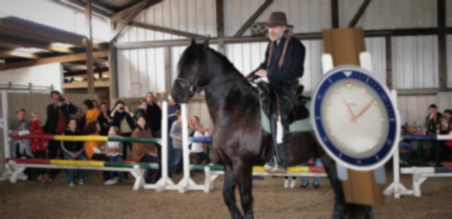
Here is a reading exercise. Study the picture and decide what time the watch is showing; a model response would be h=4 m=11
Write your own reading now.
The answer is h=11 m=9
